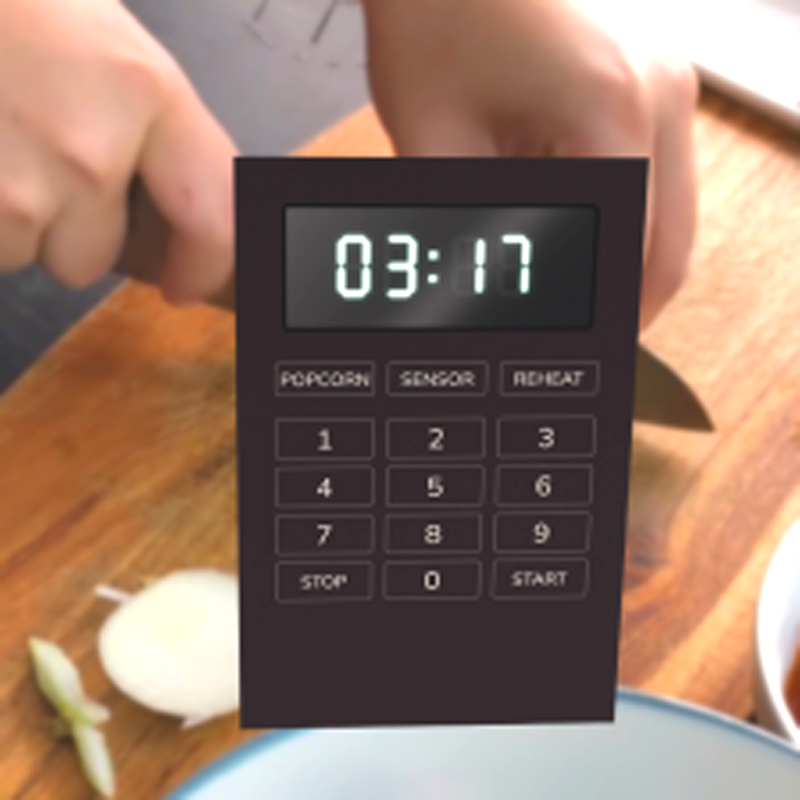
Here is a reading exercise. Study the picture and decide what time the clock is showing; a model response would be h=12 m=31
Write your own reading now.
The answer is h=3 m=17
